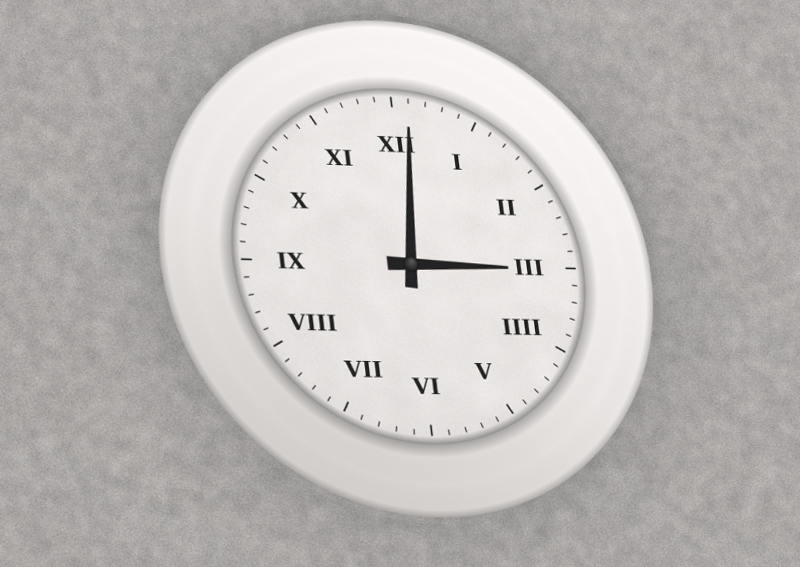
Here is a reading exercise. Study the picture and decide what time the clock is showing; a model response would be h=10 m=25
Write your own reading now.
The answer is h=3 m=1
